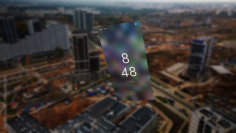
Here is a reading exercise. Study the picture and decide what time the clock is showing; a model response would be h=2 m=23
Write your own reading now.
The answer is h=8 m=48
